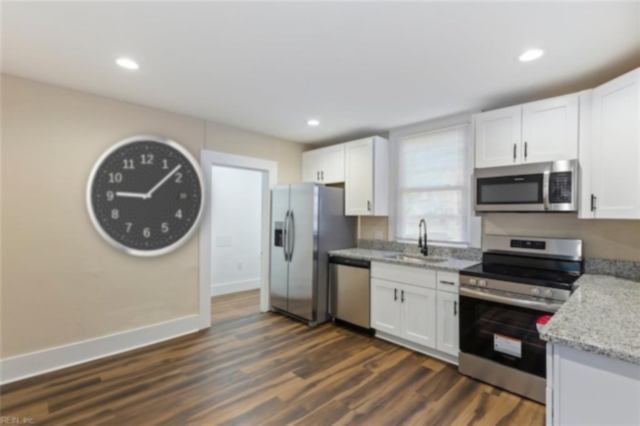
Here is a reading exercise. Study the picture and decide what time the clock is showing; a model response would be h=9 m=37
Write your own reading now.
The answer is h=9 m=8
